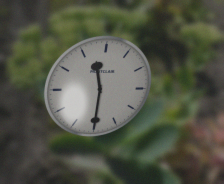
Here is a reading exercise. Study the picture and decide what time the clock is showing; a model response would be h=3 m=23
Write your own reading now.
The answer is h=11 m=30
